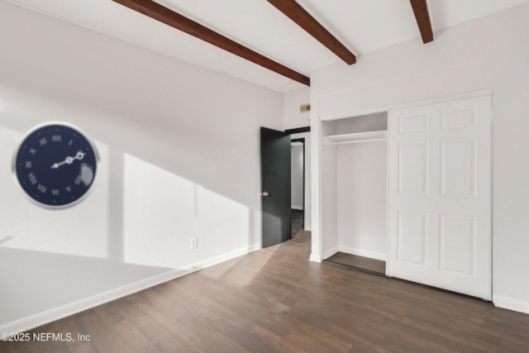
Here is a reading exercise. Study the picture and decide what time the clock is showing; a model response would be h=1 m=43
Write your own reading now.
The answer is h=2 m=11
